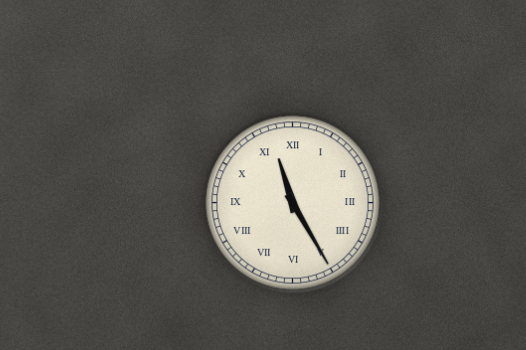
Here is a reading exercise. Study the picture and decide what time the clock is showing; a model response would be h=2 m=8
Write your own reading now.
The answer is h=11 m=25
